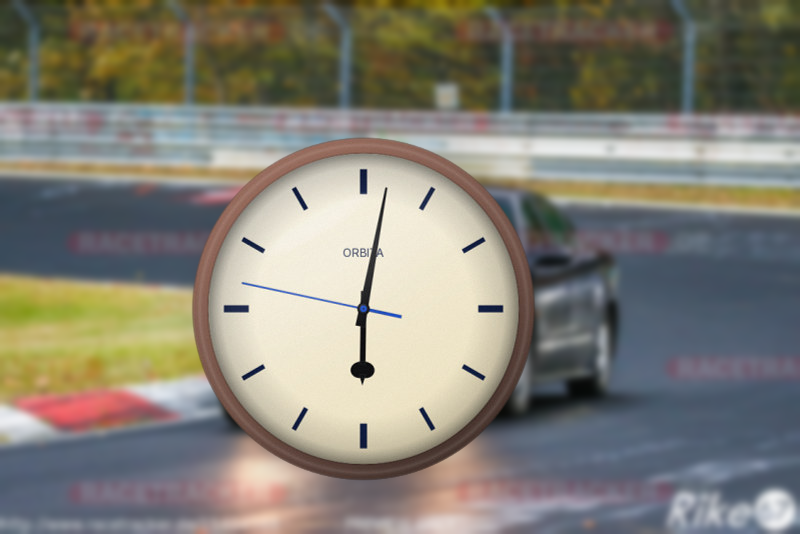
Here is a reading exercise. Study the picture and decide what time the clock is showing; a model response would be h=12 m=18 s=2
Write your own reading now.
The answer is h=6 m=1 s=47
